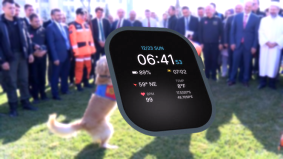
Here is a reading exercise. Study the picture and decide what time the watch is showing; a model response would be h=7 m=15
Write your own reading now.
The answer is h=6 m=41
